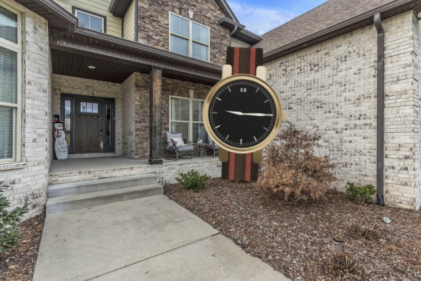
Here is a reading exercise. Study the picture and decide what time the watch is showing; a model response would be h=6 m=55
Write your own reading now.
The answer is h=9 m=15
